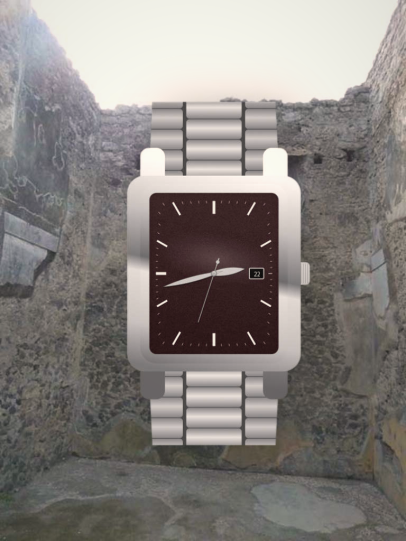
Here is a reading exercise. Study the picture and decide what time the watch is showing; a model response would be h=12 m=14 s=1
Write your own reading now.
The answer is h=2 m=42 s=33
